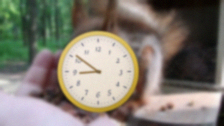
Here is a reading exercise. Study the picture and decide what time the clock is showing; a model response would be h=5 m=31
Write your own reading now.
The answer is h=8 m=51
